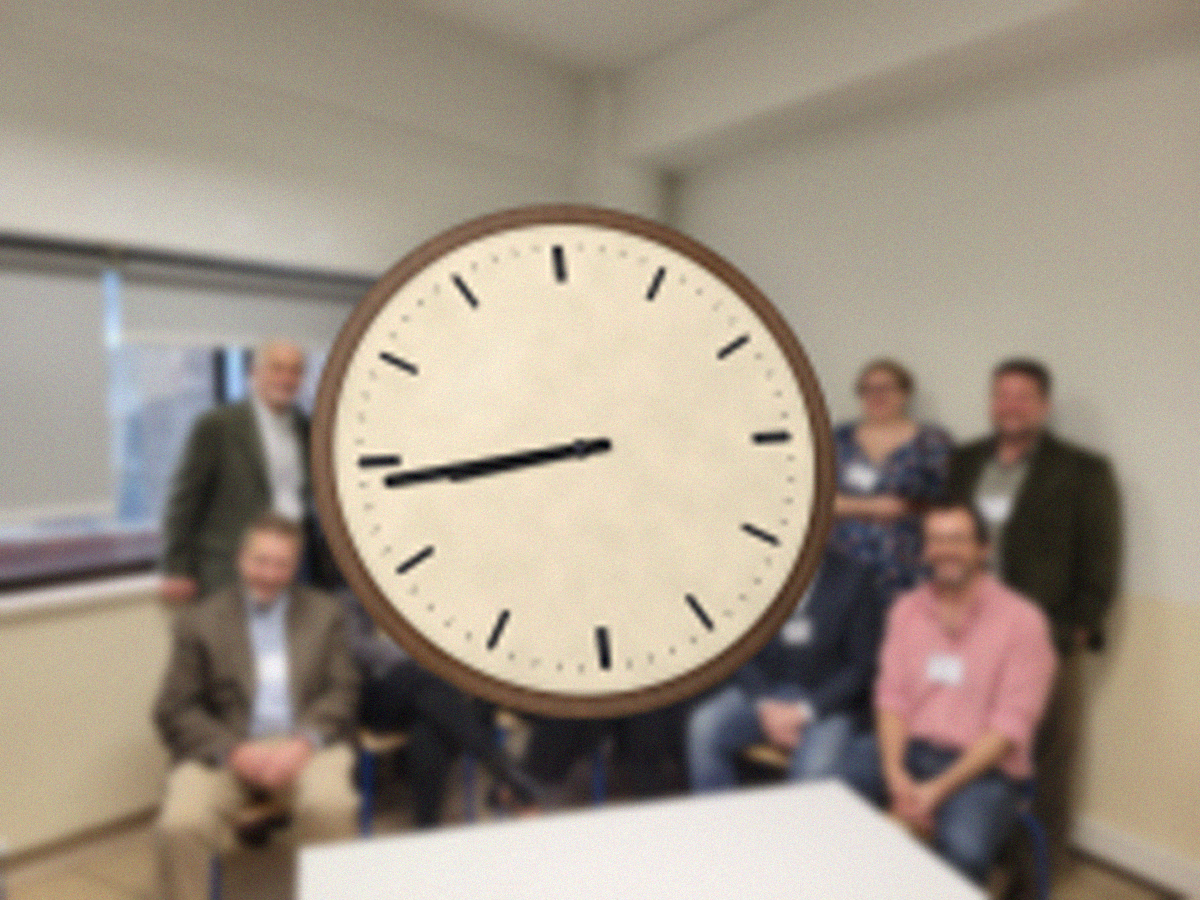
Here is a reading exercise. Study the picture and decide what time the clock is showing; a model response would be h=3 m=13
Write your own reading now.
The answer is h=8 m=44
